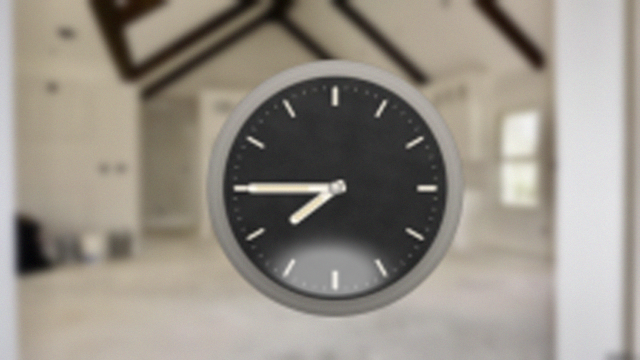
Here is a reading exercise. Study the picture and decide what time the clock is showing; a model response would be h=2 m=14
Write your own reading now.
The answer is h=7 m=45
